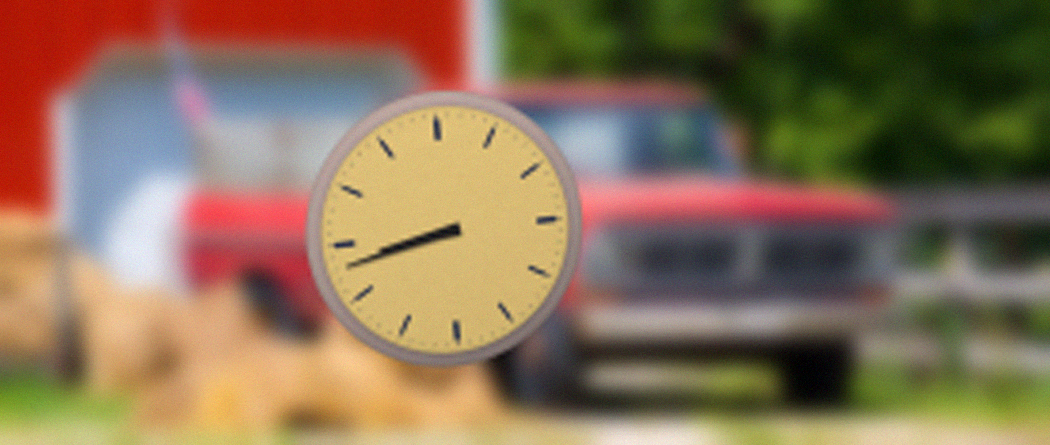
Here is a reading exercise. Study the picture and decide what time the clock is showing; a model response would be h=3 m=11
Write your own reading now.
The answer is h=8 m=43
